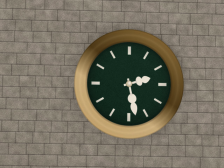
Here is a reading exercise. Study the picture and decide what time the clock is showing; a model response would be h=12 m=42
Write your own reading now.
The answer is h=2 m=28
